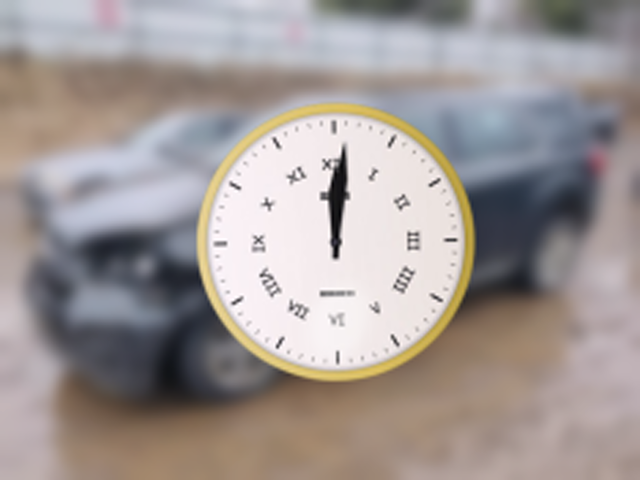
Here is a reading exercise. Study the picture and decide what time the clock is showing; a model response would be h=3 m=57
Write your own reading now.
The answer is h=12 m=1
